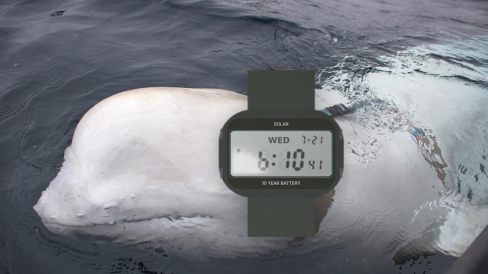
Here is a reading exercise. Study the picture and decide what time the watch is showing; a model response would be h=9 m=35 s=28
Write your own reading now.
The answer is h=6 m=10 s=41
